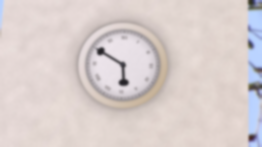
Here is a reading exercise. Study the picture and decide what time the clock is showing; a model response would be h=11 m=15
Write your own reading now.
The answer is h=5 m=50
